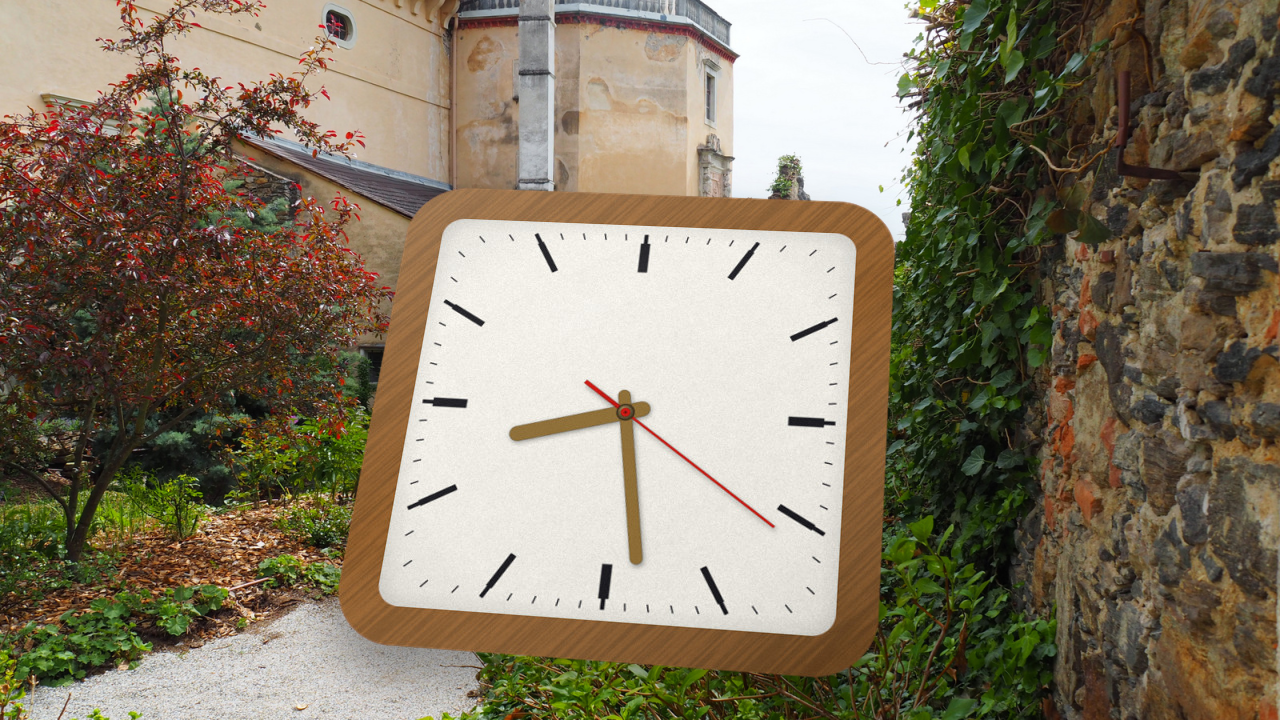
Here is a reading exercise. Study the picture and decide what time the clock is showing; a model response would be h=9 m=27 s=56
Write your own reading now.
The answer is h=8 m=28 s=21
